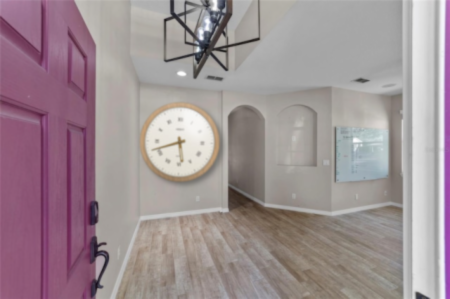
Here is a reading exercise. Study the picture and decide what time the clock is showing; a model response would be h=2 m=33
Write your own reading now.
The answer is h=5 m=42
